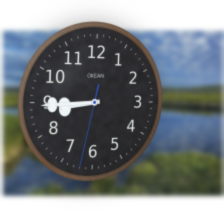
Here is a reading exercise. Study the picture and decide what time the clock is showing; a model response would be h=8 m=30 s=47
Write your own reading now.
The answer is h=8 m=44 s=32
